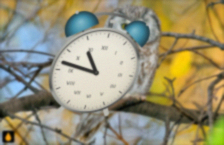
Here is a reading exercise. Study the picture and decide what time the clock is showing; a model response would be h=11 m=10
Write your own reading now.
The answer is h=10 m=47
